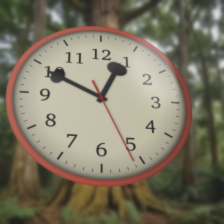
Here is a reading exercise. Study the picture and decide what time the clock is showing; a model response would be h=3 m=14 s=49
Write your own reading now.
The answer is h=12 m=49 s=26
